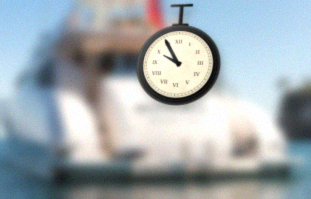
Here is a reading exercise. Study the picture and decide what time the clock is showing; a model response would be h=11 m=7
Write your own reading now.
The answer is h=9 m=55
